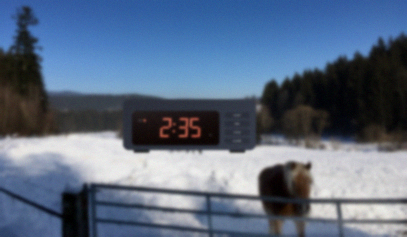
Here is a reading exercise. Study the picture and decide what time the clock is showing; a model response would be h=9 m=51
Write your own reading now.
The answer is h=2 m=35
